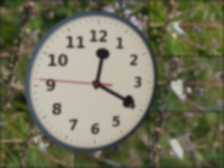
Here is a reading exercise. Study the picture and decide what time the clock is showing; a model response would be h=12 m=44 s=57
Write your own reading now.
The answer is h=12 m=19 s=46
